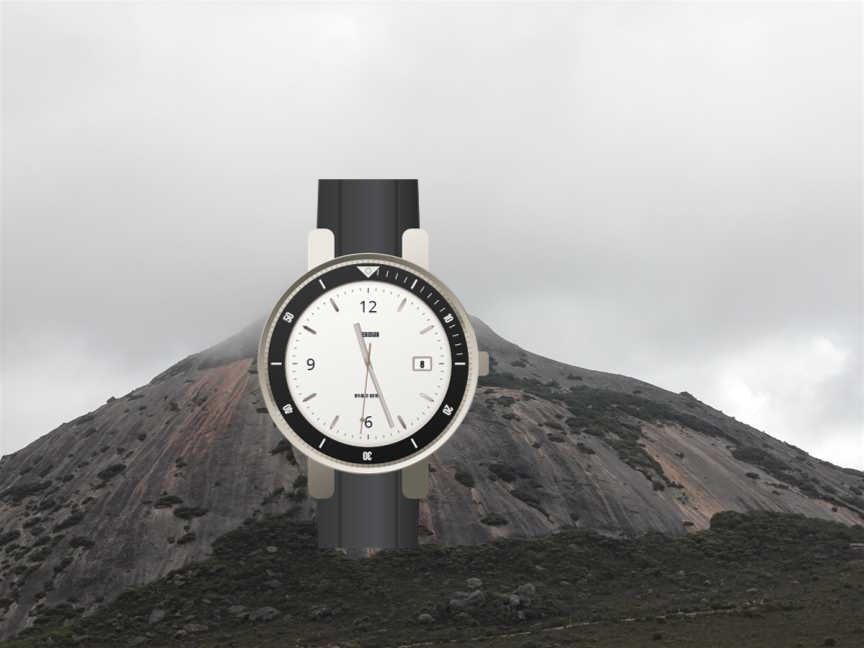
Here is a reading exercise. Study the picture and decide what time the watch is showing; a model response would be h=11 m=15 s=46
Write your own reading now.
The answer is h=11 m=26 s=31
